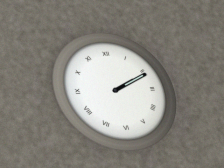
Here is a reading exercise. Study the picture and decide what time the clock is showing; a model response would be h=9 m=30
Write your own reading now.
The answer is h=2 m=11
